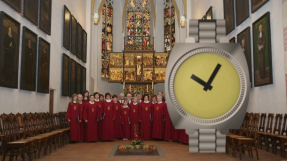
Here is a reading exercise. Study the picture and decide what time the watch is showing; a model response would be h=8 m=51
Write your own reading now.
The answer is h=10 m=5
